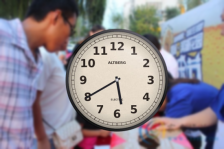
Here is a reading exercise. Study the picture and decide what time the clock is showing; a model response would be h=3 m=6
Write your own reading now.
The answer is h=5 m=40
